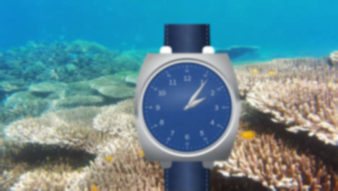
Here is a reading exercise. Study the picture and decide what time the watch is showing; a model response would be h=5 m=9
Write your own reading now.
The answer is h=2 m=6
